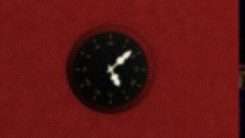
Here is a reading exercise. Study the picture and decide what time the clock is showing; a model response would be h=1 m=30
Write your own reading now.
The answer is h=5 m=8
